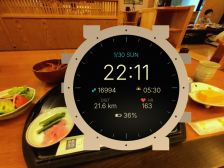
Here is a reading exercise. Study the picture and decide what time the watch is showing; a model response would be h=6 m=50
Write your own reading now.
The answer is h=22 m=11
